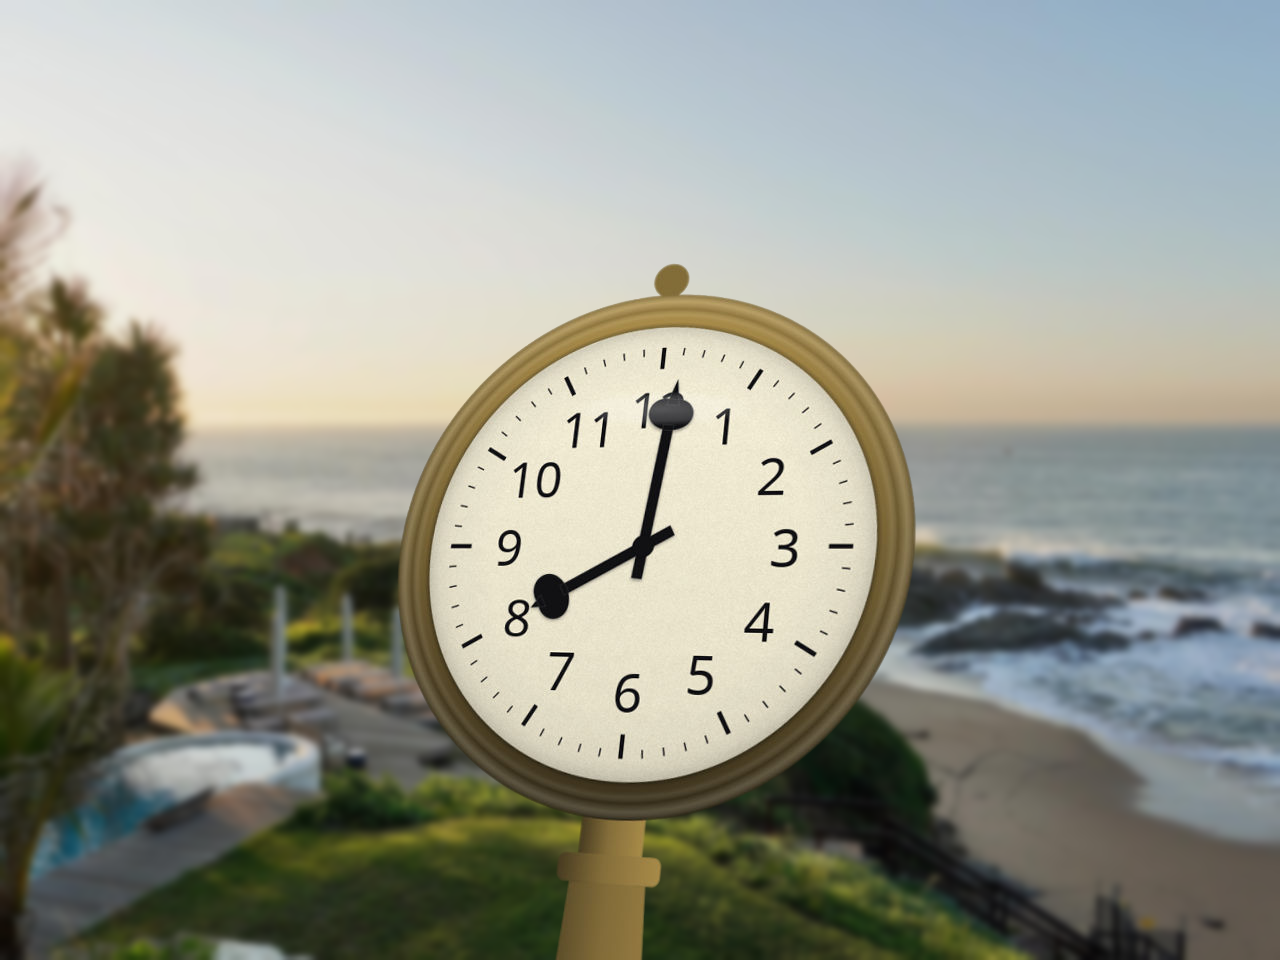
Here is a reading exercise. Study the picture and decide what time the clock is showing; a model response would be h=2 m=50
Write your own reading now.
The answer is h=8 m=1
